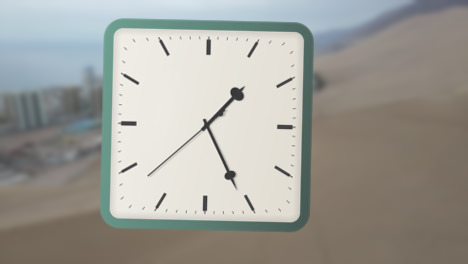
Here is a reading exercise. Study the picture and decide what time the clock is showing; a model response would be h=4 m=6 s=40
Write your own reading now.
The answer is h=1 m=25 s=38
